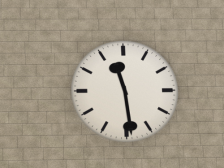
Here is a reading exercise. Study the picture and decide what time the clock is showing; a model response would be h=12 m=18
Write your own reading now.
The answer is h=11 m=29
